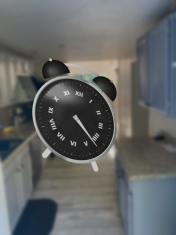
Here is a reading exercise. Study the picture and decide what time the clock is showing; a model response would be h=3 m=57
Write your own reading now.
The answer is h=4 m=22
